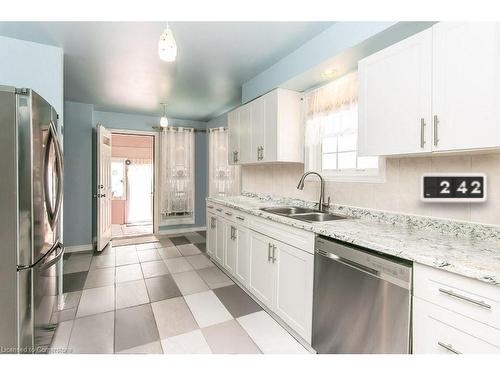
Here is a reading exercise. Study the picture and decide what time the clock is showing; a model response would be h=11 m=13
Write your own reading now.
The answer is h=2 m=42
